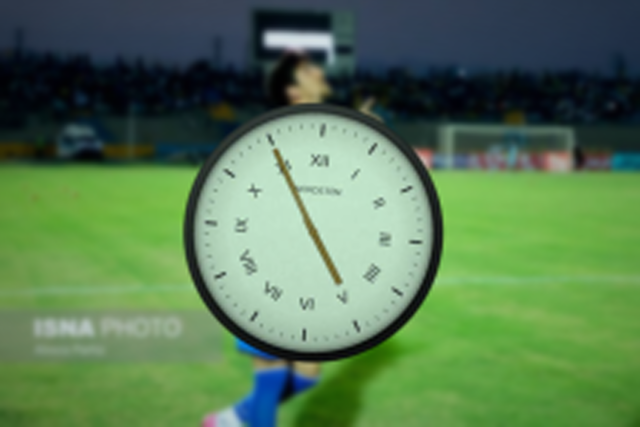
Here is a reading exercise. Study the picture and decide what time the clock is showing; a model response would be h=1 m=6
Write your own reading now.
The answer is h=4 m=55
